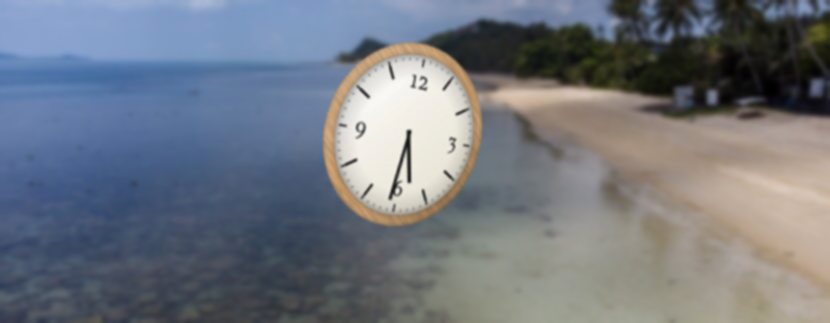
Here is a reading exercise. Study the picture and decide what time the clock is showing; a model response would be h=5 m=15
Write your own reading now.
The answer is h=5 m=31
